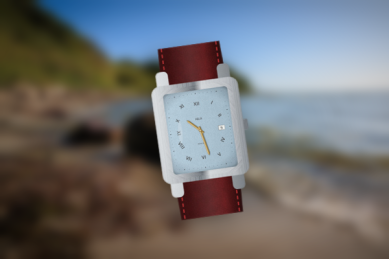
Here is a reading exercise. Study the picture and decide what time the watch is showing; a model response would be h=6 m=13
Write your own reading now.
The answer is h=10 m=28
